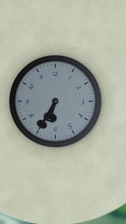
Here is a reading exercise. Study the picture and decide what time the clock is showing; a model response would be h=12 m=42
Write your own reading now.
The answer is h=6 m=35
